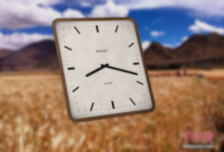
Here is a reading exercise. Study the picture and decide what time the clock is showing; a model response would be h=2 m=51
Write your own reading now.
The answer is h=8 m=18
